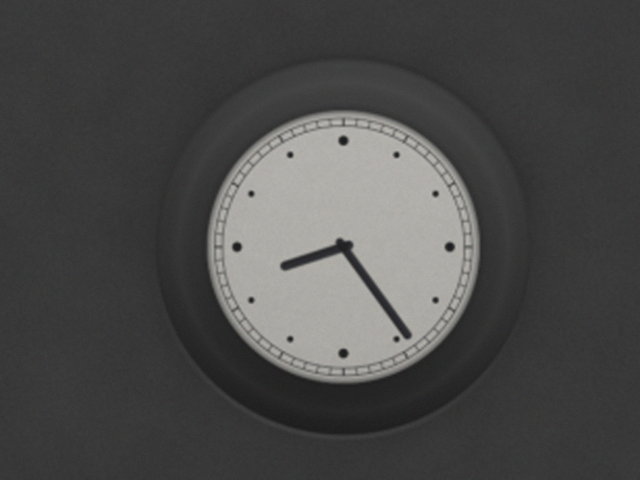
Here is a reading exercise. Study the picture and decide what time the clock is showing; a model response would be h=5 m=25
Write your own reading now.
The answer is h=8 m=24
